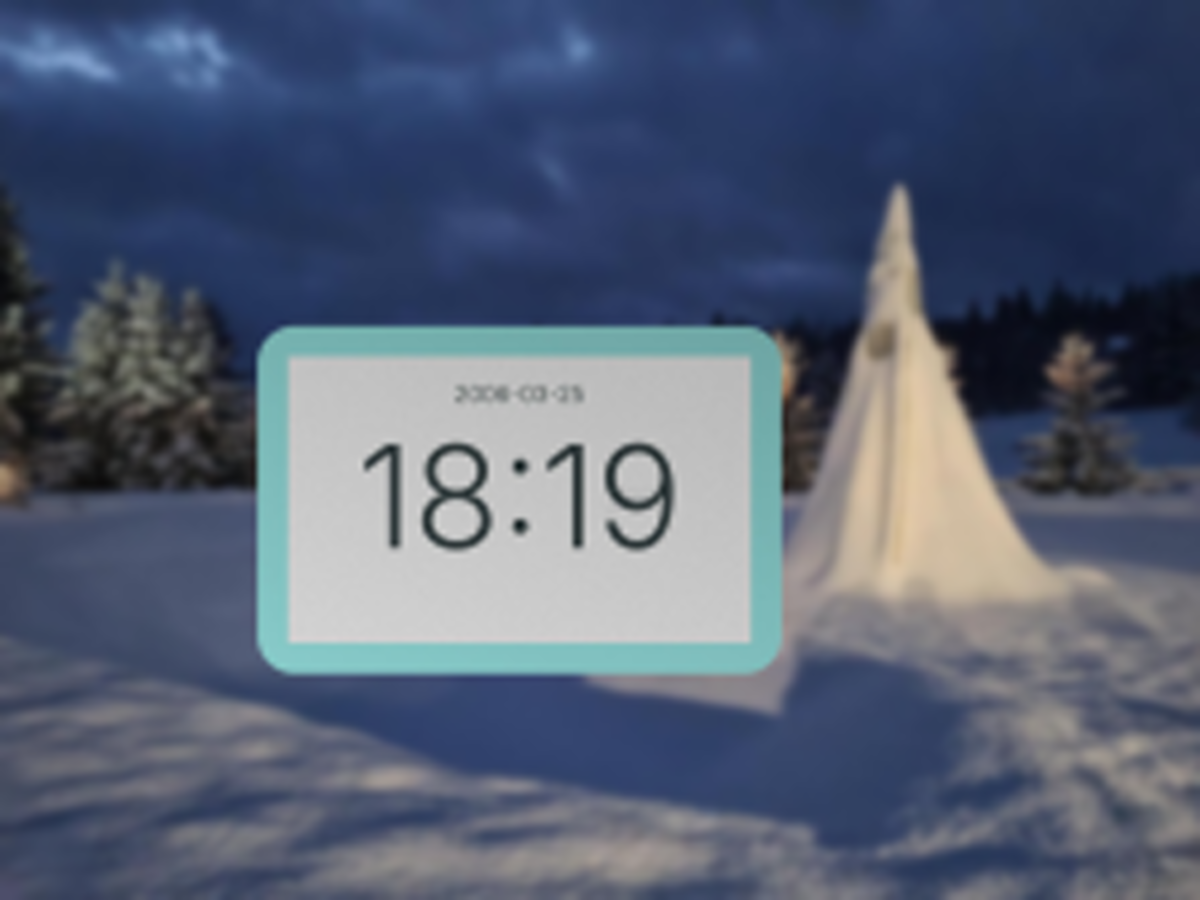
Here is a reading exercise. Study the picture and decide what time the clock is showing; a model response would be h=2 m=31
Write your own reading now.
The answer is h=18 m=19
